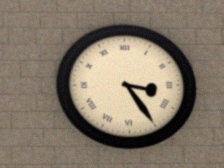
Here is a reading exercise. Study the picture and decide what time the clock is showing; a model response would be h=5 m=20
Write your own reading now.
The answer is h=3 m=25
